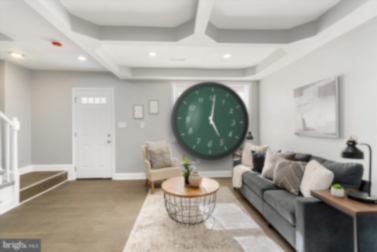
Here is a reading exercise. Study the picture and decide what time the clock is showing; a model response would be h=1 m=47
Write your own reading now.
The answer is h=5 m=1
